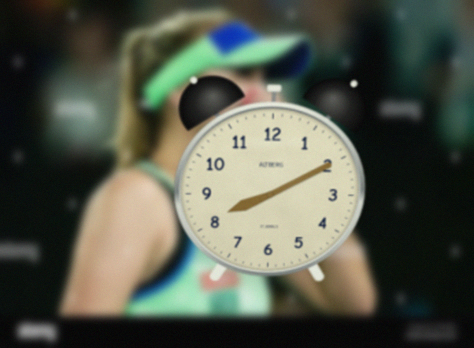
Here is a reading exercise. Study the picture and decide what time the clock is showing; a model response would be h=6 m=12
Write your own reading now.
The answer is h=8 m=10
